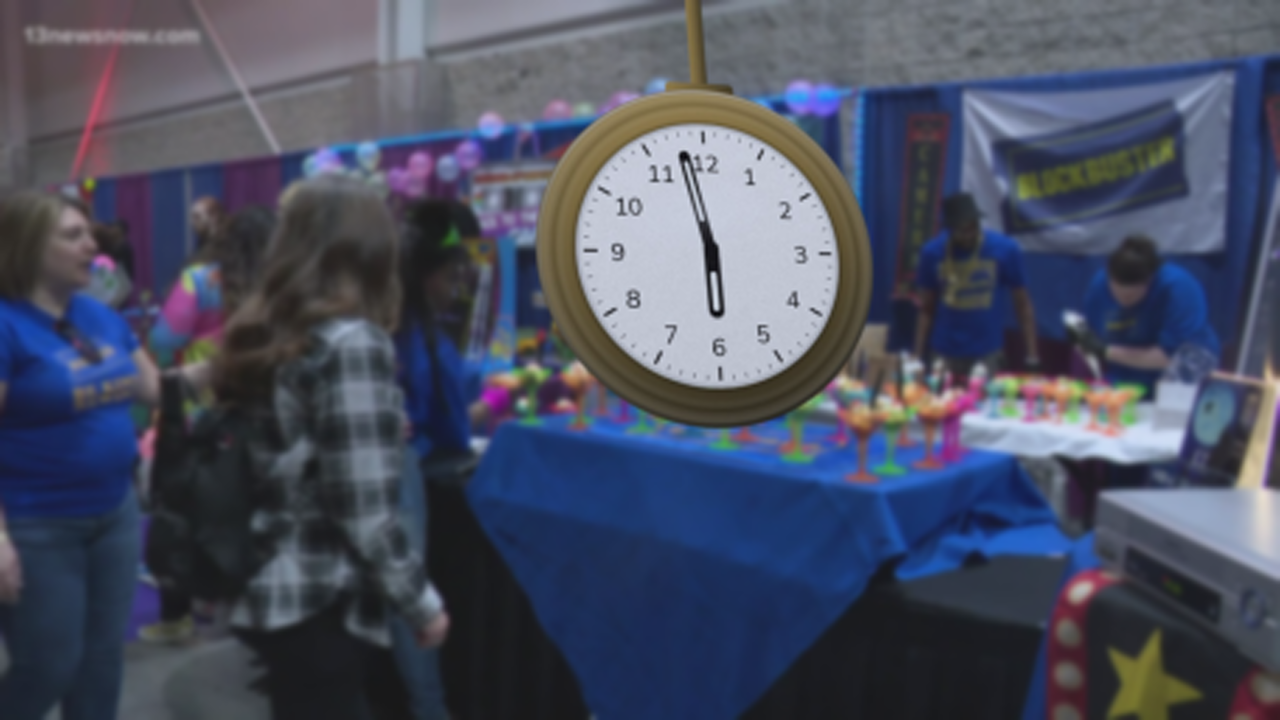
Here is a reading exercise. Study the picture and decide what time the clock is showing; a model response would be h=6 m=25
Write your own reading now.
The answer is h=5 m=58
